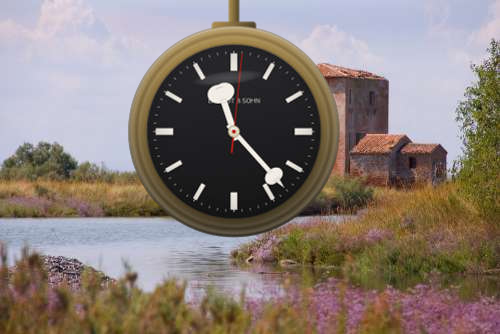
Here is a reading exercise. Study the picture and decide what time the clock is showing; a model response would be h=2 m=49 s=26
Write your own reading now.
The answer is h=11 m=23 s=1
